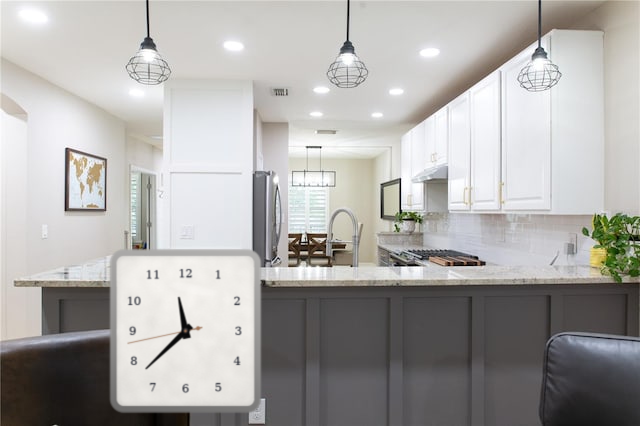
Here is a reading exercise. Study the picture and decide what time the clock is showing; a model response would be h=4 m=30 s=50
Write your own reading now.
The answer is h=11 m=37 s=43
